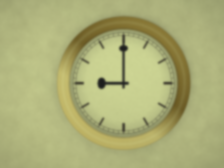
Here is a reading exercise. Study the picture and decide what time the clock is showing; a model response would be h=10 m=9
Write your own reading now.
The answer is h=9 m=0
